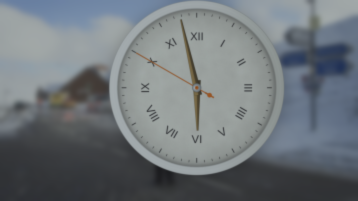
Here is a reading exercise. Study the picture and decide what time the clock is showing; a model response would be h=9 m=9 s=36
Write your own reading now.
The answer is h=5 m=57 s=50
